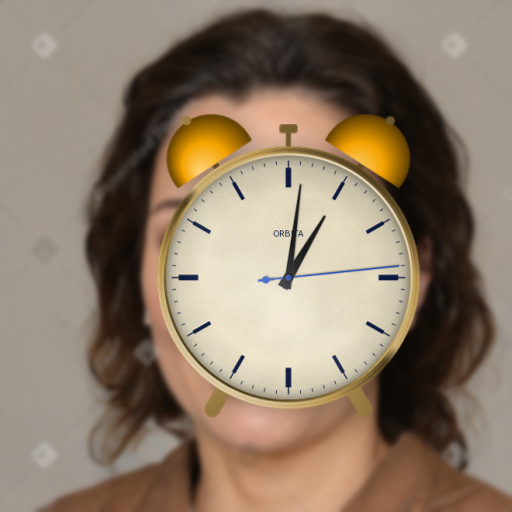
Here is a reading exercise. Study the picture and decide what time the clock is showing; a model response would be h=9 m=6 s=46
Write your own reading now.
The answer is h=1 m=1 s=14
